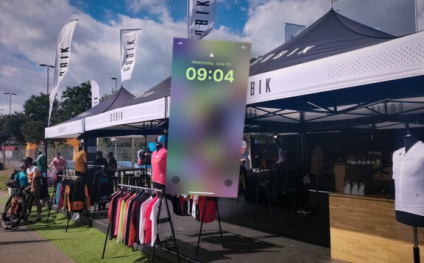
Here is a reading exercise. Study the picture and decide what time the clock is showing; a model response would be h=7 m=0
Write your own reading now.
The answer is h=9 m=4
